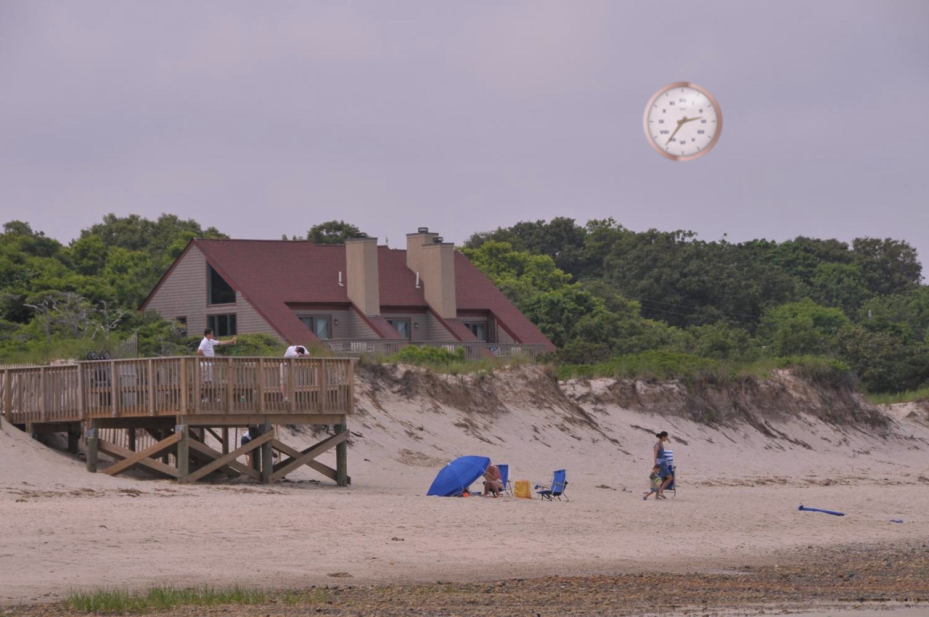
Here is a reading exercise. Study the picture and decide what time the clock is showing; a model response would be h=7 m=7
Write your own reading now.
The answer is h=2 m=36
